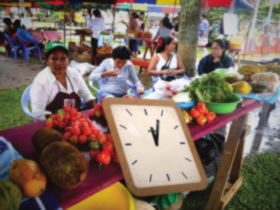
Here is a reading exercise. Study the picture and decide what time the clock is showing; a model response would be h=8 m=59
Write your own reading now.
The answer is h=12 m=4
